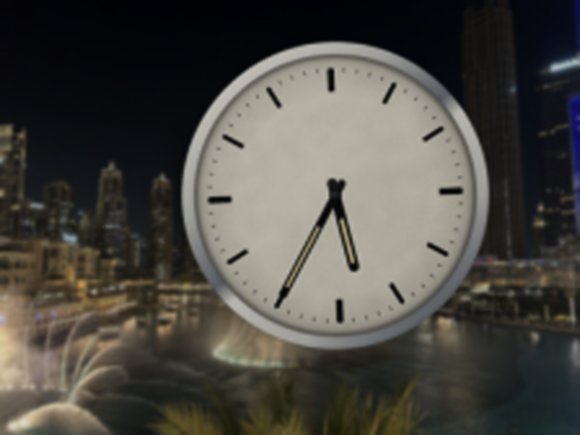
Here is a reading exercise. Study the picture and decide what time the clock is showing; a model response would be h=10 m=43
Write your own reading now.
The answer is h=5 m=35
